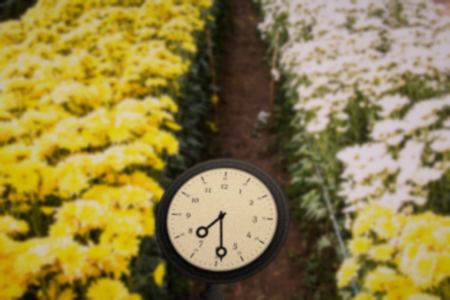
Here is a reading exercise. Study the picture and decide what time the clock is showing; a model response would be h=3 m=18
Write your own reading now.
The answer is h=7 m=29
